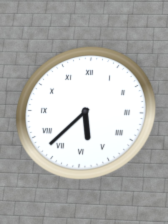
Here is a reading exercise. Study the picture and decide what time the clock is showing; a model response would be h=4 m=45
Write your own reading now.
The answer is h=5 m=37
